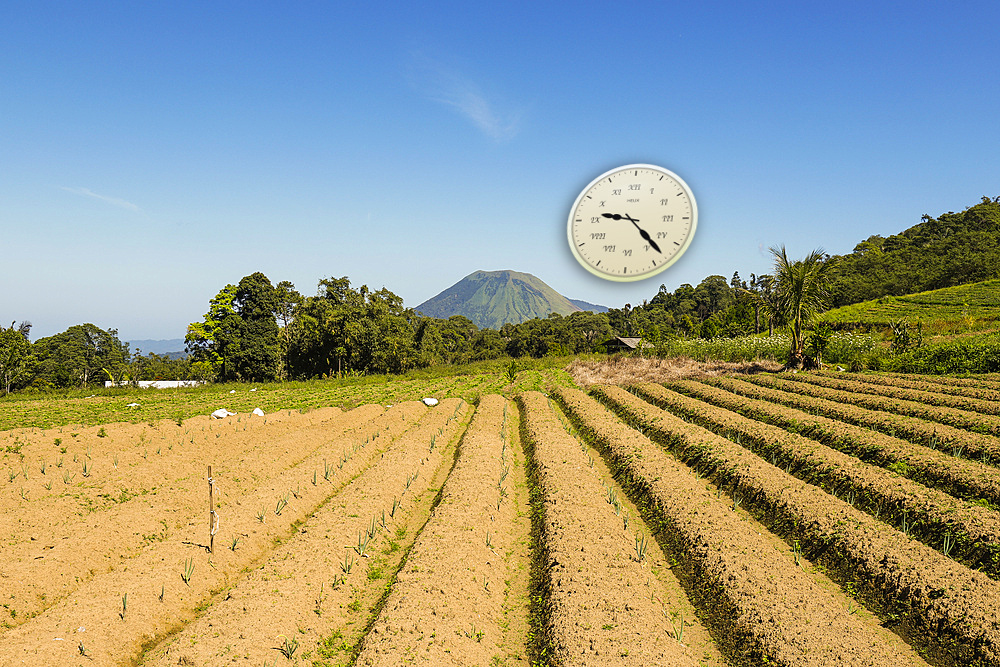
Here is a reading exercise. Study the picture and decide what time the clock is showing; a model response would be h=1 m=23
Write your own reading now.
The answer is h=9 m=23
